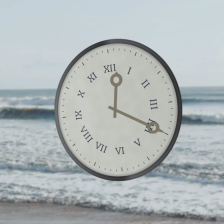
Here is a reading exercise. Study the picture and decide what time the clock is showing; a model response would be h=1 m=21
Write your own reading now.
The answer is h=12 m=20
